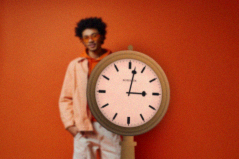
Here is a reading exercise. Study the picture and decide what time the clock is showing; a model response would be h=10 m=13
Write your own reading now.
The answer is h=3 m=2
